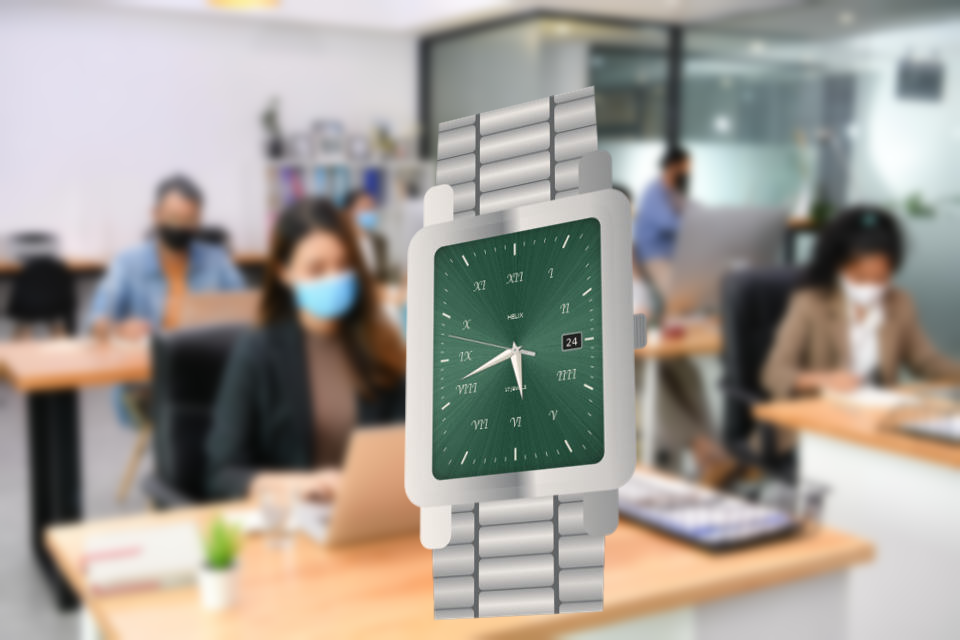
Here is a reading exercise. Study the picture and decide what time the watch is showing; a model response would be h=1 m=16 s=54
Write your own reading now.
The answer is h=5 m=41 s=48
